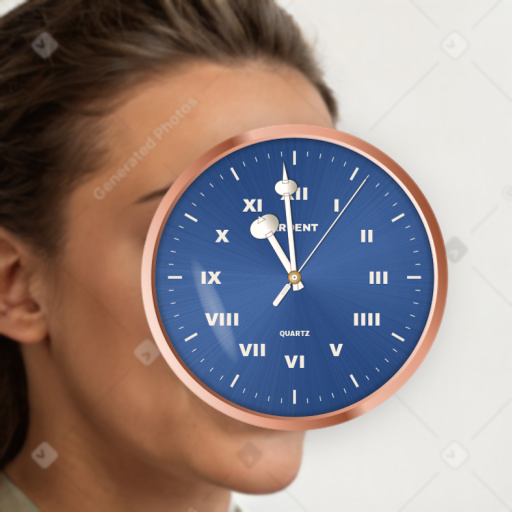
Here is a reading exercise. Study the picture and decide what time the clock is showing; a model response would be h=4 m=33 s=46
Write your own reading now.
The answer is h=10 m=59 s=6
